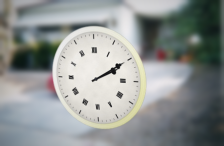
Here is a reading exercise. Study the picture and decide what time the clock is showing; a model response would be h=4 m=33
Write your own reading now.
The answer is h=2 m=10
